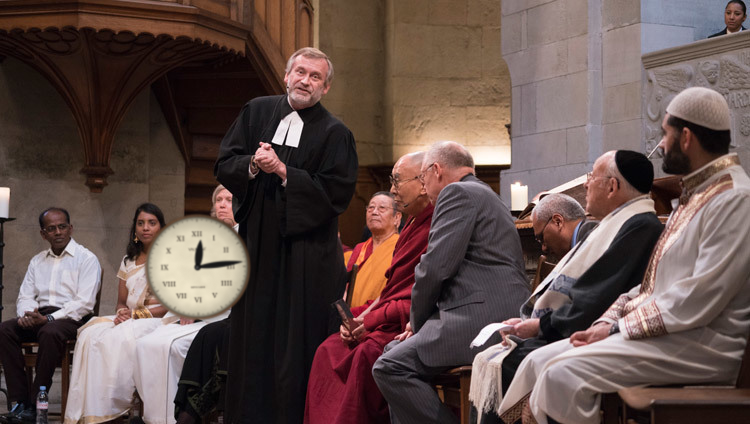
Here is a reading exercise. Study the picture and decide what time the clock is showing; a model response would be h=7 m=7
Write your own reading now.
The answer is h=12 m=14
